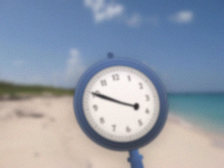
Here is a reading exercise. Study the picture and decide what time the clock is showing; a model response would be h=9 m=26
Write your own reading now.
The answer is h=3 m=50
